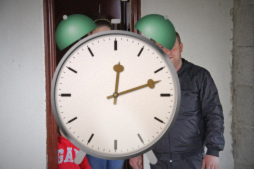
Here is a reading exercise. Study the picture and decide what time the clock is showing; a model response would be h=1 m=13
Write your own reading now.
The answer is h=12 m=12
